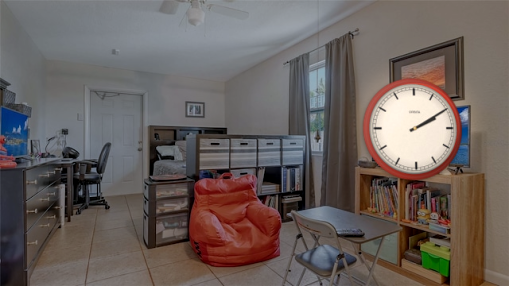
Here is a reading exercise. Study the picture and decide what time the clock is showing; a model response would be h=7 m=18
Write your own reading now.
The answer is h=2 m=10
